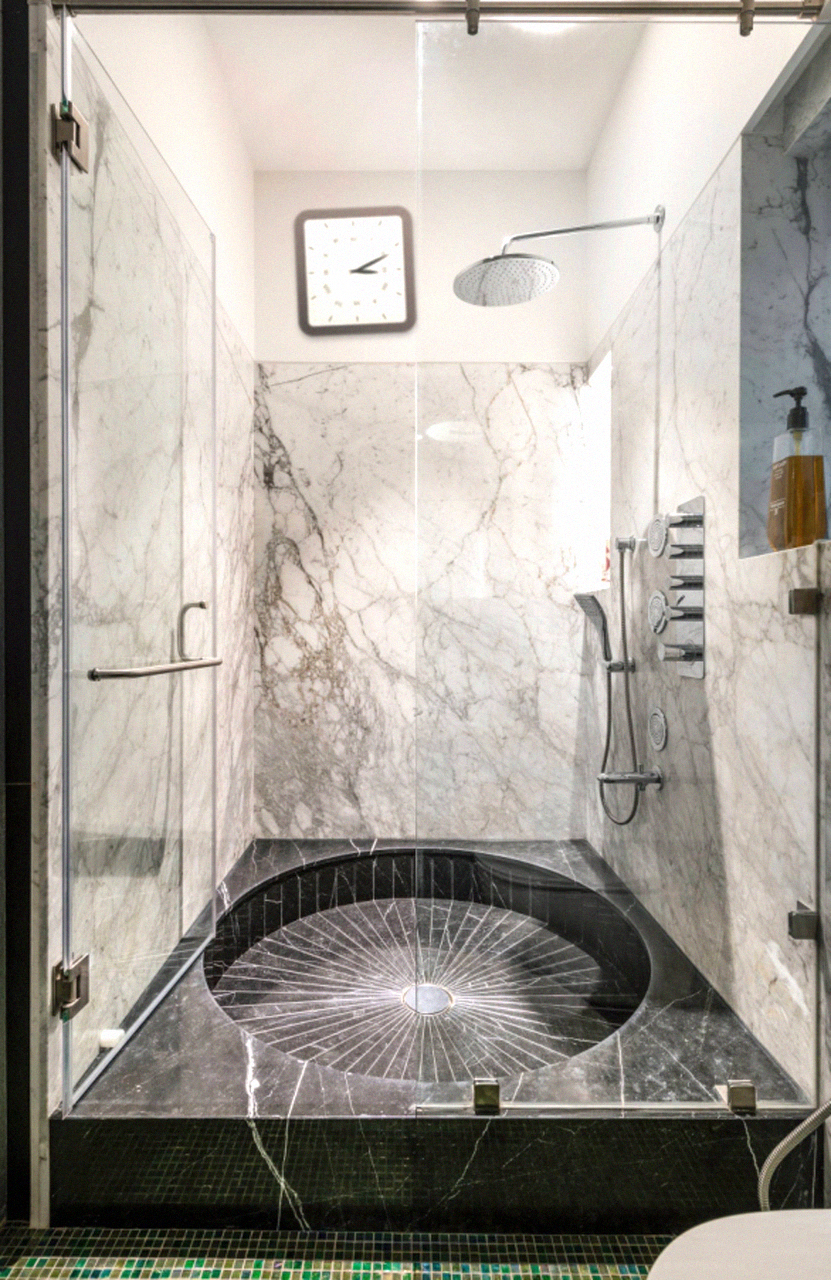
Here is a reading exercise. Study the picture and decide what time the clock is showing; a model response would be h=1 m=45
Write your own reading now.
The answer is h=3 m=11
